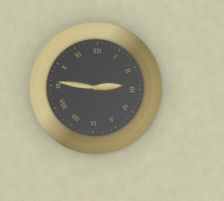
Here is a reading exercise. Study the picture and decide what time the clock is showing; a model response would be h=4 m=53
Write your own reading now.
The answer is h=2 m=46
